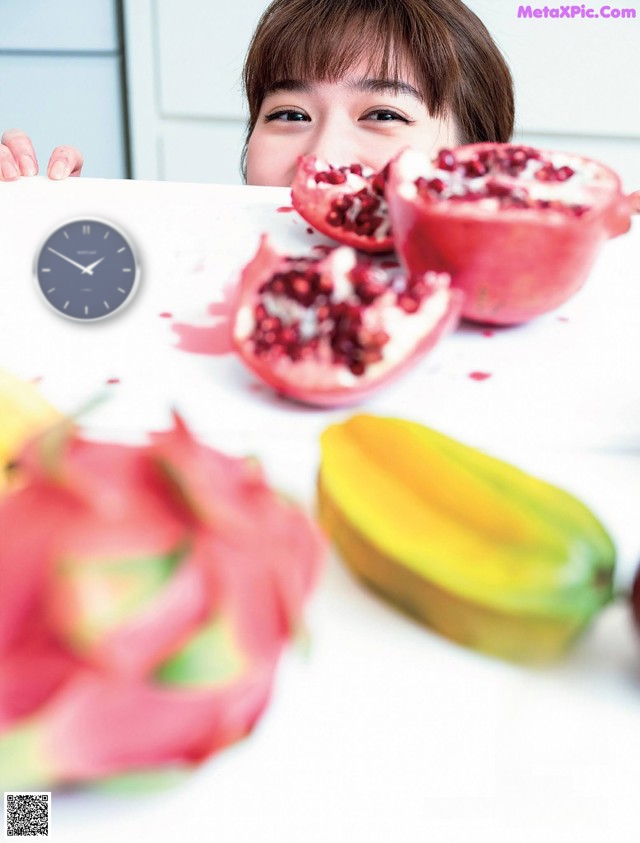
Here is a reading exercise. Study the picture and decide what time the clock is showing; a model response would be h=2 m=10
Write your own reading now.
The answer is h=1 m=50
